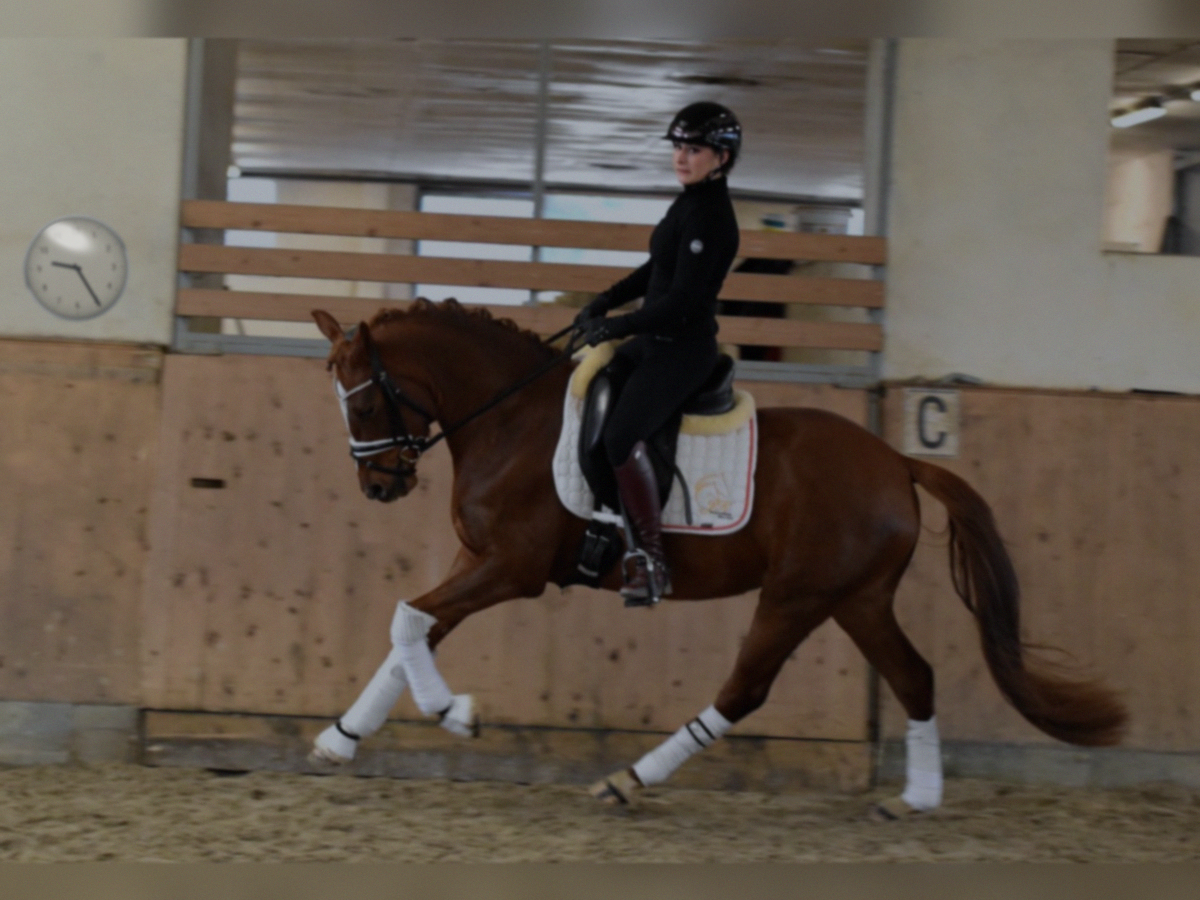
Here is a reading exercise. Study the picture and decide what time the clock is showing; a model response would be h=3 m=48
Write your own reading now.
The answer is h=9 m=25
